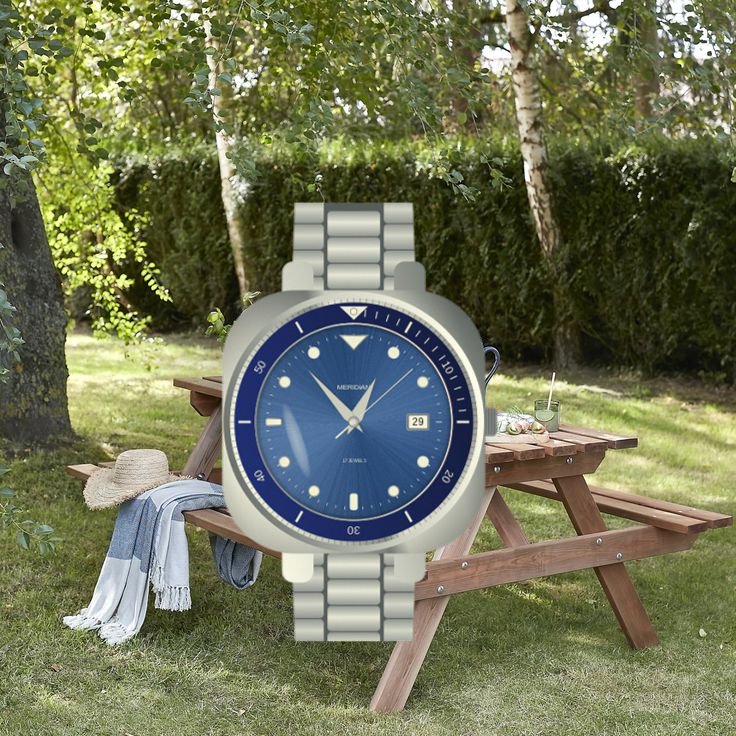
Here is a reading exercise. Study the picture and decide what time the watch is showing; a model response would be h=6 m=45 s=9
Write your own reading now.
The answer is h=12 m=53 s=8
